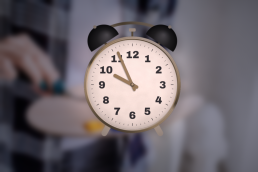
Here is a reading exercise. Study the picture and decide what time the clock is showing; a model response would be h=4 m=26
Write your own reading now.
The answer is h=9 m=56
